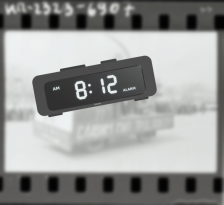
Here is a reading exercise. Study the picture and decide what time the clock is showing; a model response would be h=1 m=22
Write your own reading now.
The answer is h=8 m=12
